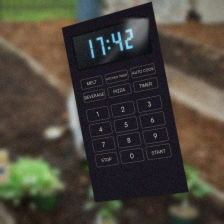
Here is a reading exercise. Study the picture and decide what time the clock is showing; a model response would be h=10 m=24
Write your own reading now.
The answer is h=17 m=42
